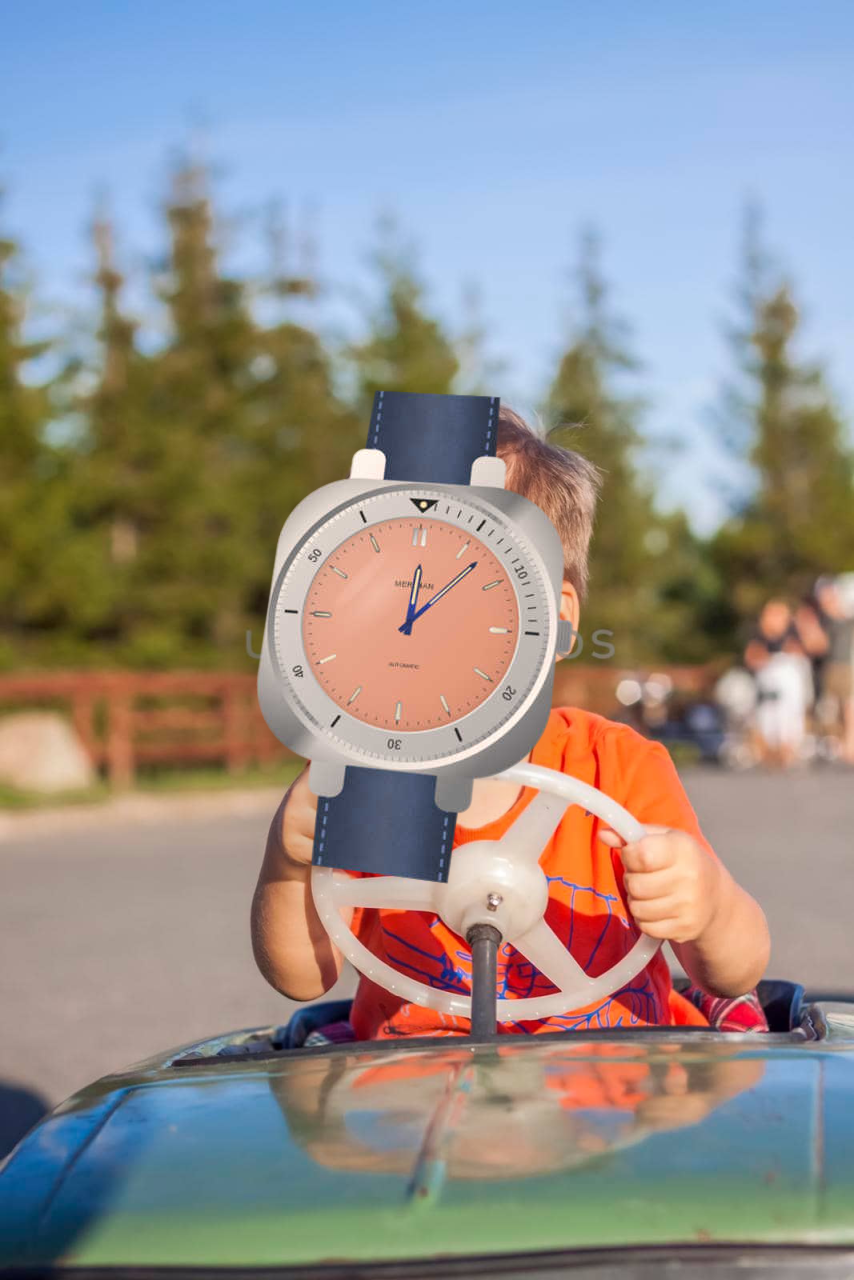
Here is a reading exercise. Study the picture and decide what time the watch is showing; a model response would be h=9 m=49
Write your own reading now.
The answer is h=12 m=7
